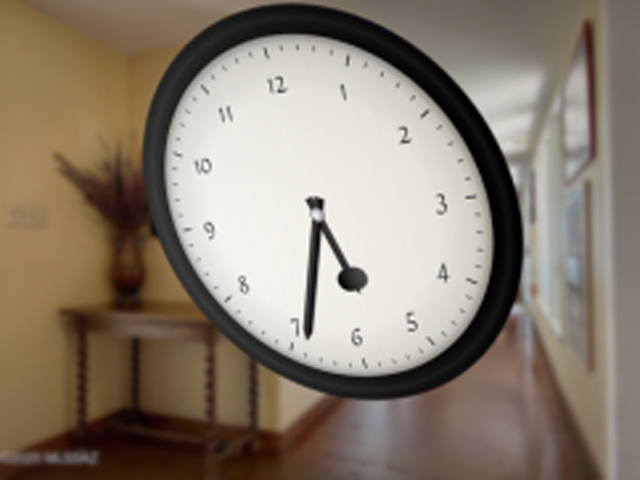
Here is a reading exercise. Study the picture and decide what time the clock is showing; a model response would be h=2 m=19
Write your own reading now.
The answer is h=5 m=34
